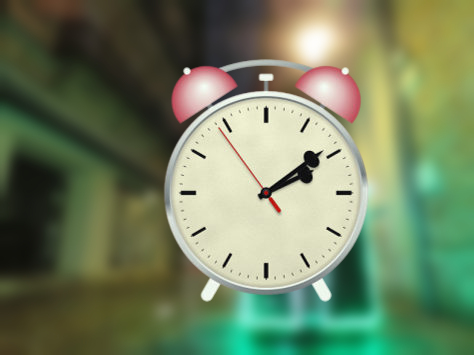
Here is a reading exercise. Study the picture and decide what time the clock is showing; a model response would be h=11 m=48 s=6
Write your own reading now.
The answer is h=2 m=8 s=54
